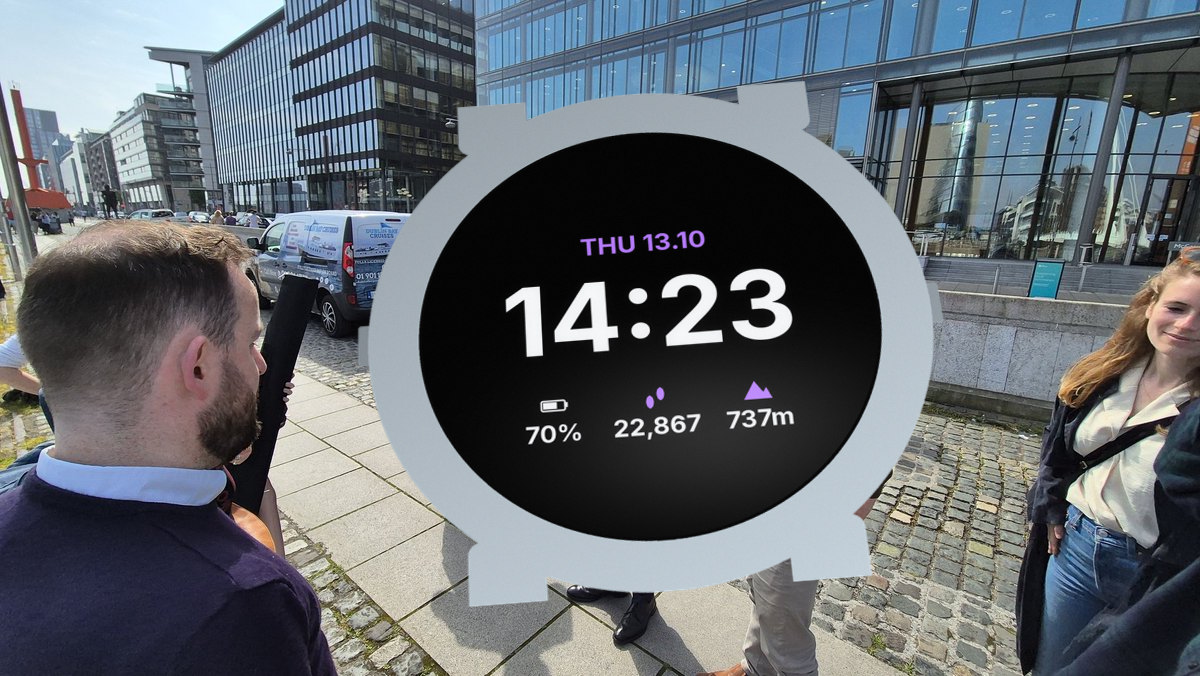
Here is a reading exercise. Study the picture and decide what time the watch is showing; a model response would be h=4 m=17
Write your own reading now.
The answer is h=14 m=23
